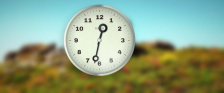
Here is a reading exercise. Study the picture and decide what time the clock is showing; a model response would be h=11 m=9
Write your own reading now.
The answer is h=12 m=32
